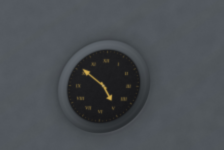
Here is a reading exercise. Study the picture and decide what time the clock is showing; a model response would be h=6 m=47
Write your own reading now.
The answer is h=4 m=51
